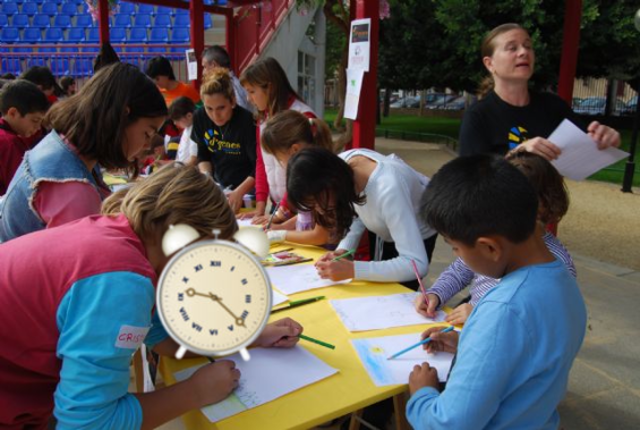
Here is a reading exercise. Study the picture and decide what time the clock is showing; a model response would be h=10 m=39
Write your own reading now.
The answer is h=9 m=22
